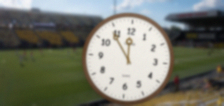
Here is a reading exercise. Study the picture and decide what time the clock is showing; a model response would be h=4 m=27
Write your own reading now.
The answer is h=11 m=54
